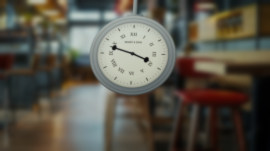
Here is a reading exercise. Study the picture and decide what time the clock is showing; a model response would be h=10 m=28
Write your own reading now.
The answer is h=3 m=48
